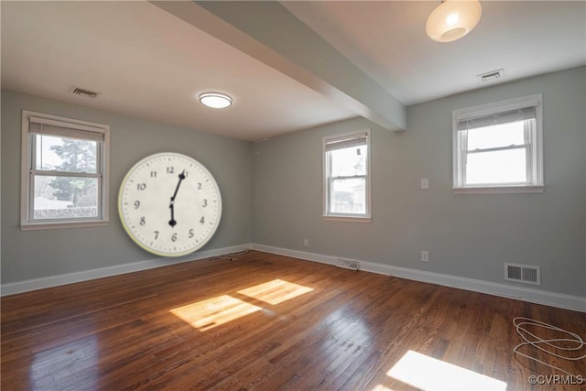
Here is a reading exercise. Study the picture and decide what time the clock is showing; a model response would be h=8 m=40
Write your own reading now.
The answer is h=6 m=4
